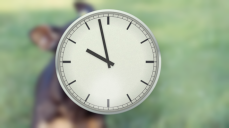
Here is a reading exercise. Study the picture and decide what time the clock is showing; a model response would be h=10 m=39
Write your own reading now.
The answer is h=9 m=58
